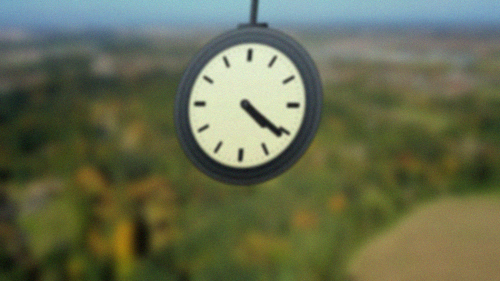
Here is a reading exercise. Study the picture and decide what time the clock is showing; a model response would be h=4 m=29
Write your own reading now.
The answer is h=4 m=21
